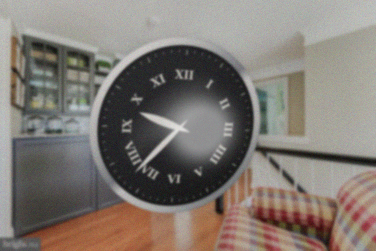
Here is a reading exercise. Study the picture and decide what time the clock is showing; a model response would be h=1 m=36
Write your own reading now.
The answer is h=9 m=37
